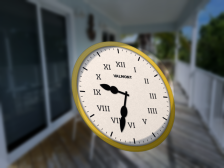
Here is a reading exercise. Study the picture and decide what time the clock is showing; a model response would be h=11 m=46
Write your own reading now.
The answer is h=9 m=33
